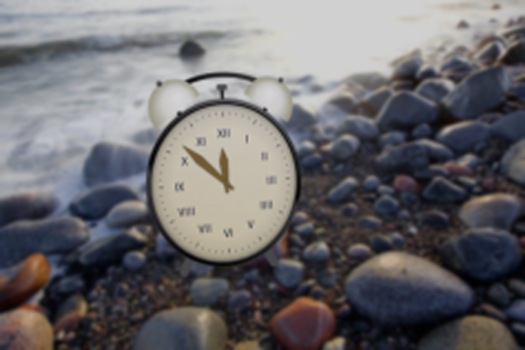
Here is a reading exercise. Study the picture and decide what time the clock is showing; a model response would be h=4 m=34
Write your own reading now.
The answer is h=11 m=52
